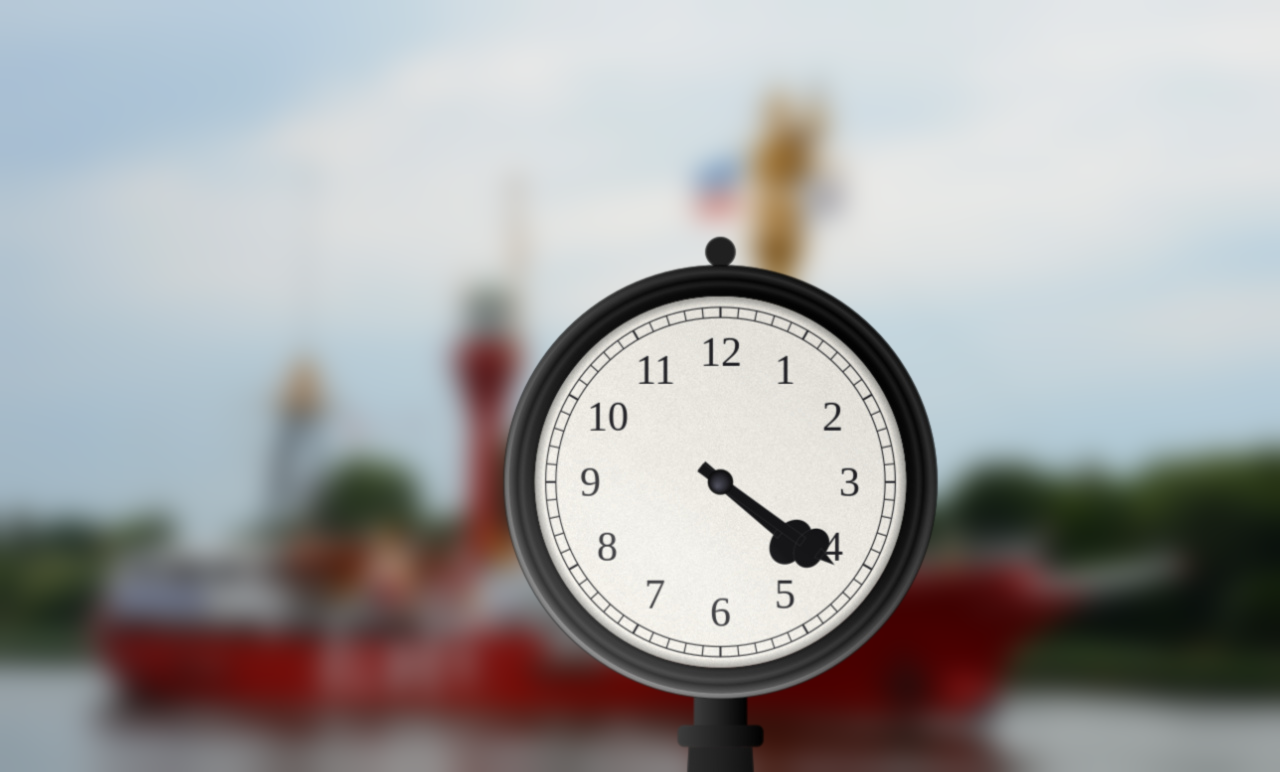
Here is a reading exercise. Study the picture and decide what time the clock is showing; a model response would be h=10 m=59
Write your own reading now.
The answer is h=4 m=21
